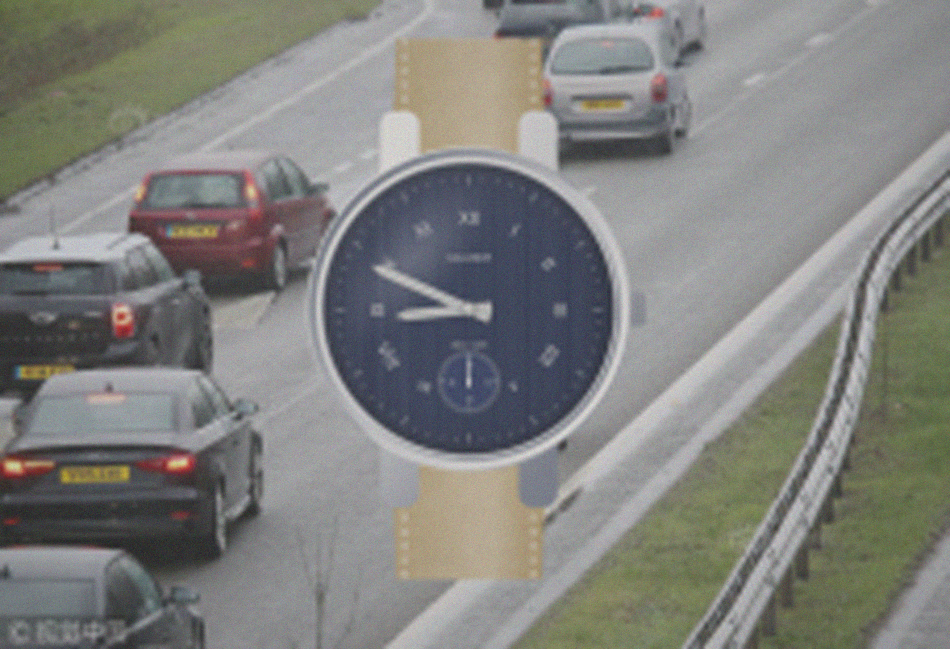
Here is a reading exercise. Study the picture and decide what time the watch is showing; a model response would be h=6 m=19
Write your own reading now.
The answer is h=8 m=49
